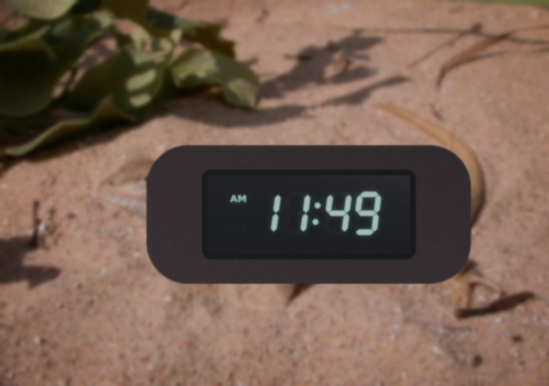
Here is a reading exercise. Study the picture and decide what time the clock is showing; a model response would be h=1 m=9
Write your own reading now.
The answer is h=11 m=49
